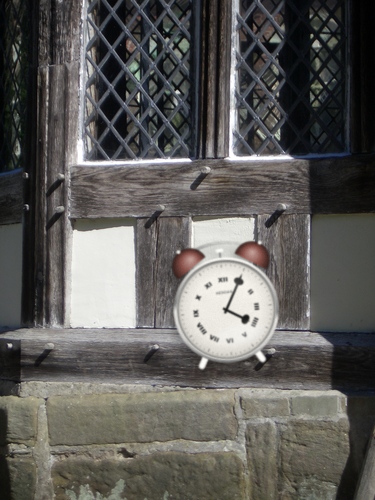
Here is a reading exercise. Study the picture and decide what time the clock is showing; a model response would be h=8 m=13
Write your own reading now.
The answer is h=4 m=5
